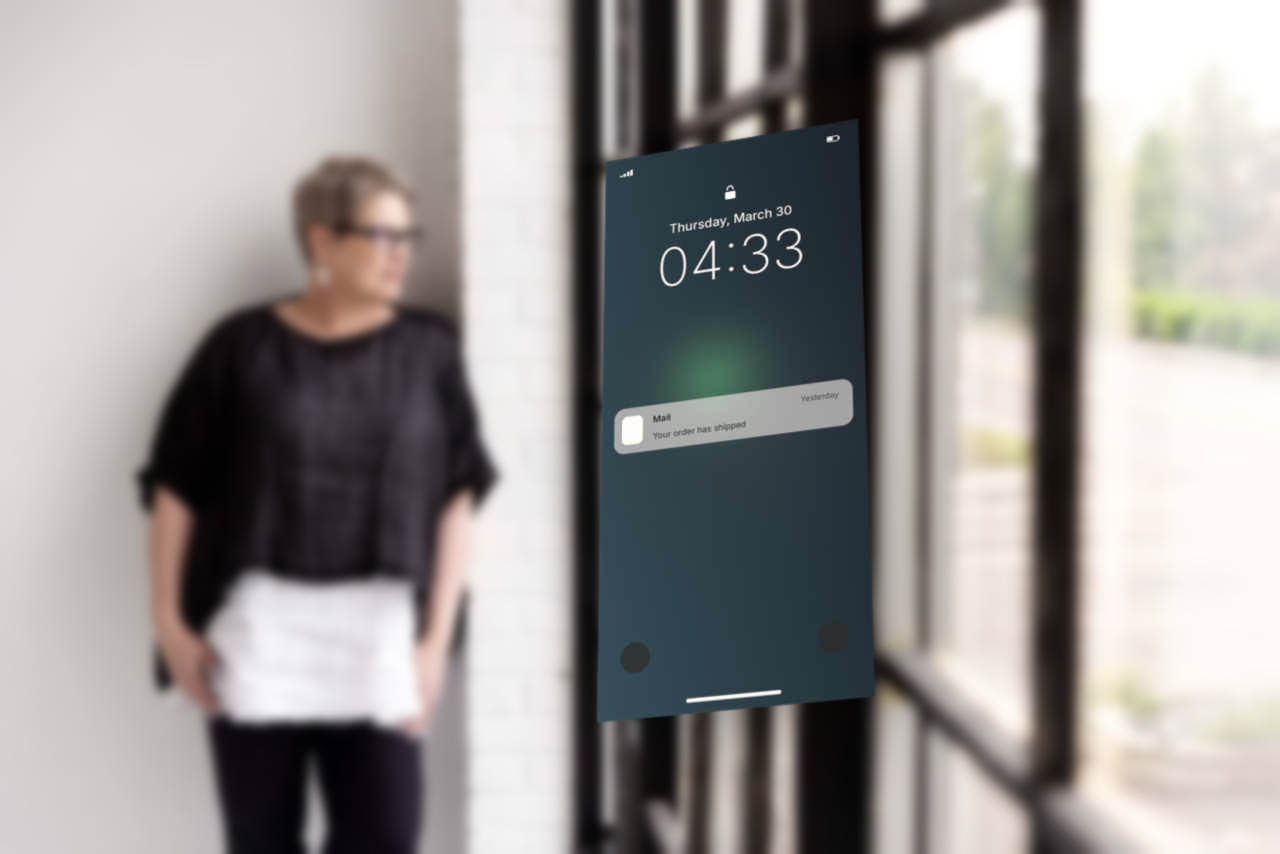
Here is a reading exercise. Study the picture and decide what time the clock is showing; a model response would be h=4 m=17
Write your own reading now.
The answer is h=4 m=33
